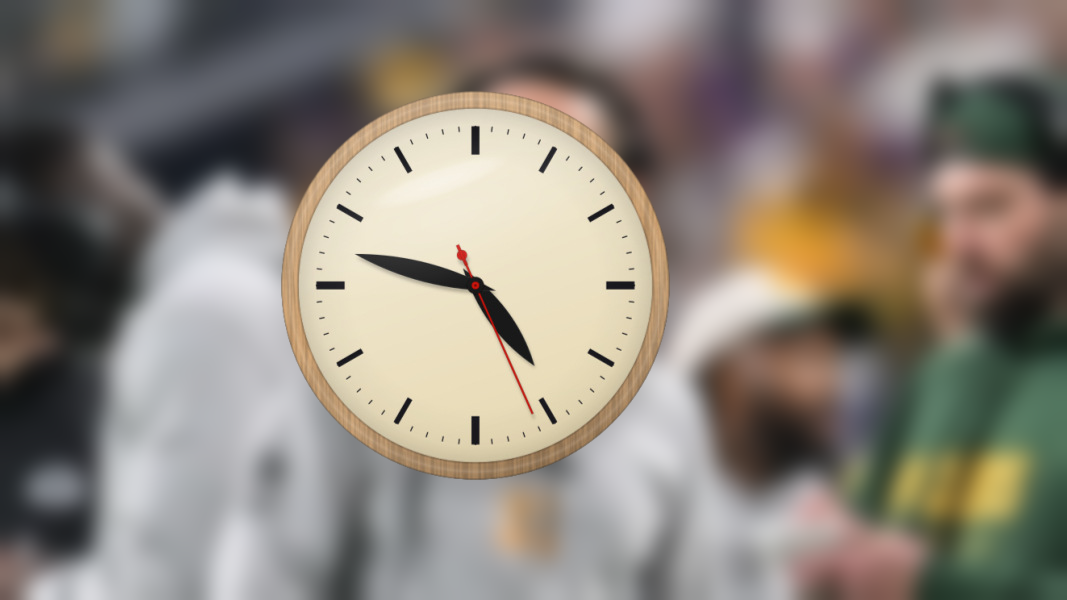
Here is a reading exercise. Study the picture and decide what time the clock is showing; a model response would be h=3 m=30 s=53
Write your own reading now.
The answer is h=4 m=47 s=26
